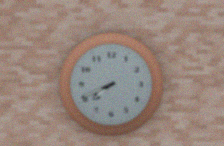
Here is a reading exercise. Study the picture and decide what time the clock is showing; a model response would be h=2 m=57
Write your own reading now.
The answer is h=7 m=41
